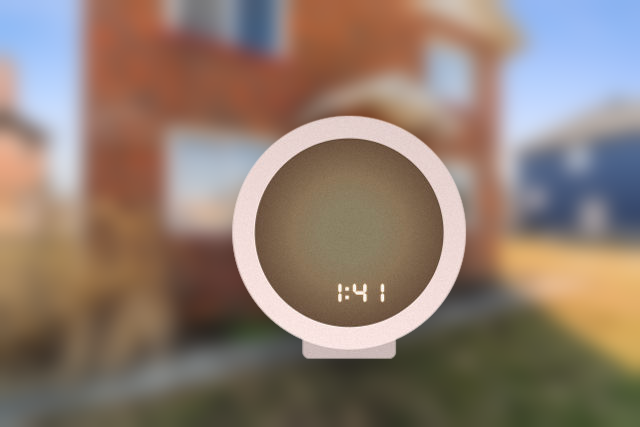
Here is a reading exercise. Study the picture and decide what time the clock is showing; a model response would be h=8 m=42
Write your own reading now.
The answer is h=1 m=41
